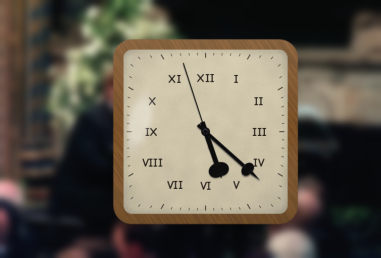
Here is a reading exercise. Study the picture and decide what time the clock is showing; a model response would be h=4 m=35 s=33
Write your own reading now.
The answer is h=5 m=21 s=57
